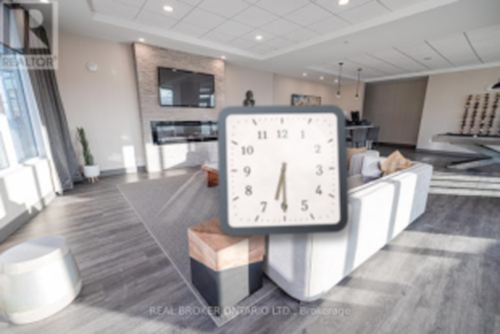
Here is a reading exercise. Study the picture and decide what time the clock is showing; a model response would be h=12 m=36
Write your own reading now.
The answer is h=6 m=30
